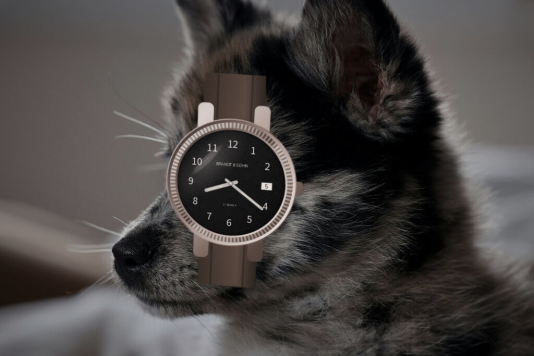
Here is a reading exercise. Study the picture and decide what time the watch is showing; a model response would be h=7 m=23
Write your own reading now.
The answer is h=8 m=21
